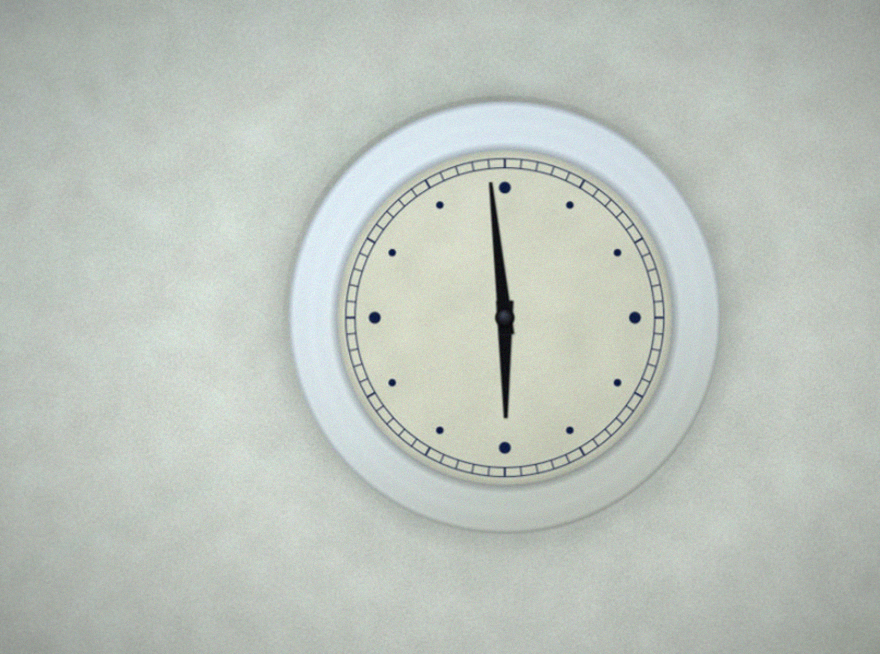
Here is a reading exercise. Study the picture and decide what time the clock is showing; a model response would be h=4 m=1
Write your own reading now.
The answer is h=5 m=59
